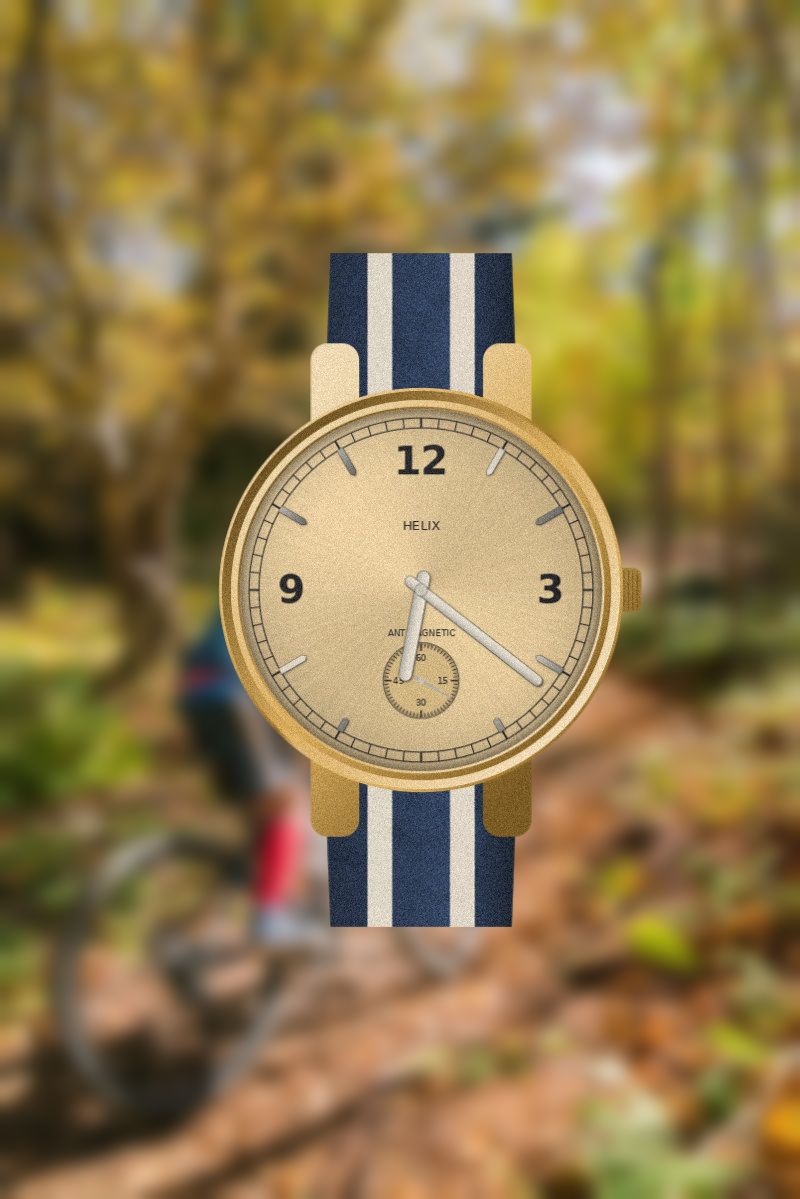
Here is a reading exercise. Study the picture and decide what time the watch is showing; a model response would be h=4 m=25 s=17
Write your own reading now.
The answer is h=6 m=21 s=20
